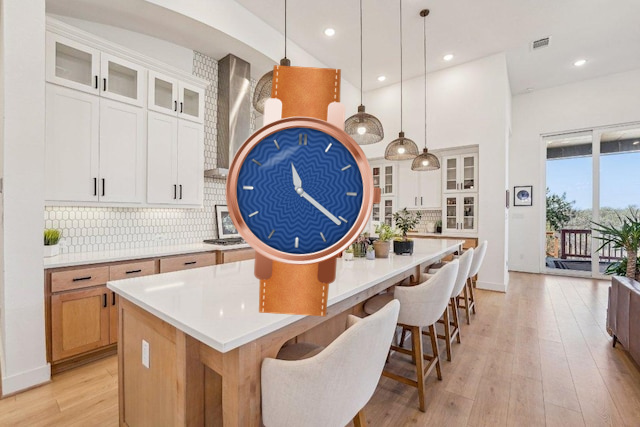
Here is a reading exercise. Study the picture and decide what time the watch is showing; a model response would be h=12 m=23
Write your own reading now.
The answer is h=11 m=21
